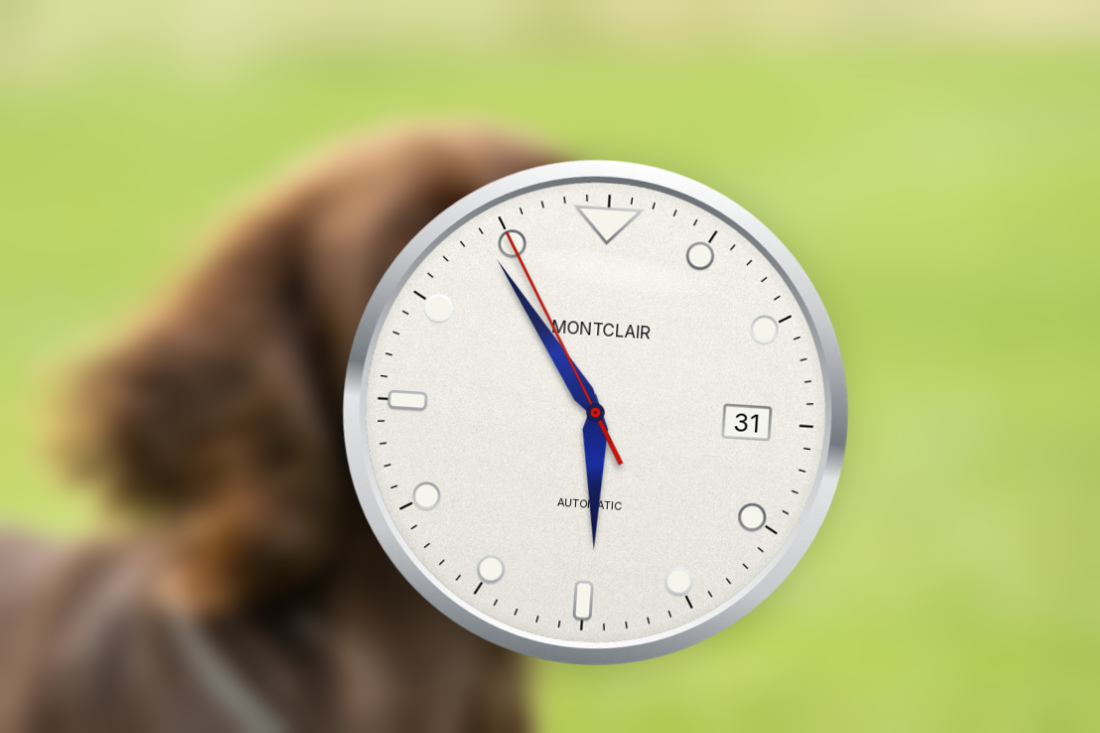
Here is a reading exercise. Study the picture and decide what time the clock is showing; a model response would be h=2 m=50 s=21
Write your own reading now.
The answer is h=5 m=53 s=55
